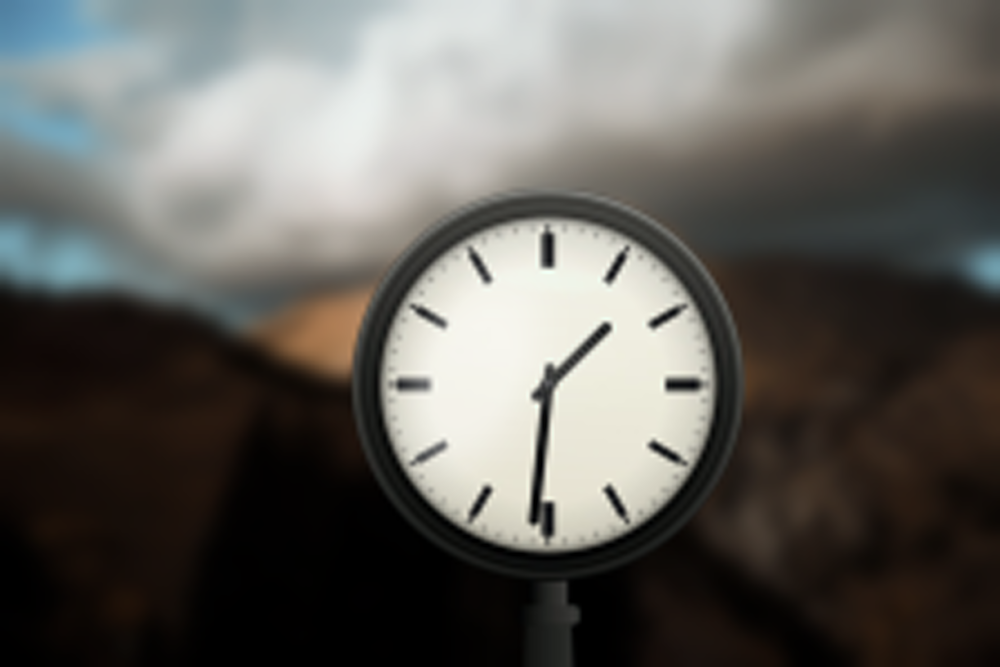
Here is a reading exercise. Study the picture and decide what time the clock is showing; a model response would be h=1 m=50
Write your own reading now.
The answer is h=1 m=31
